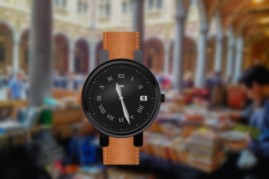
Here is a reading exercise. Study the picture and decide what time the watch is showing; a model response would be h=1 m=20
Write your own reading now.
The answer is h=11 m=27
